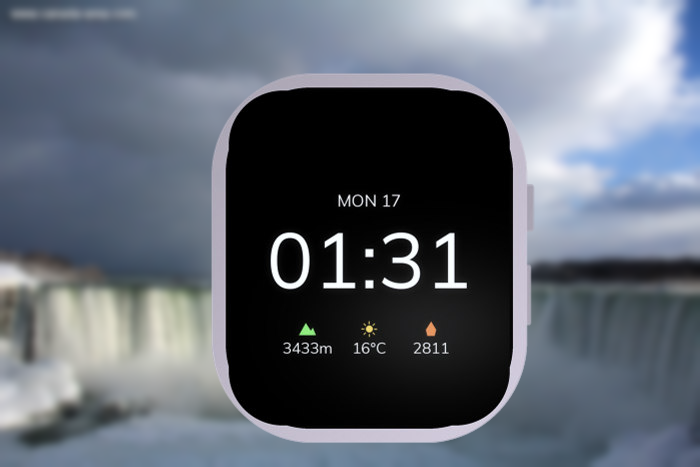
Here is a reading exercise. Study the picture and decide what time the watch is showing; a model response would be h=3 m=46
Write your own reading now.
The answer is h=1 m=31
